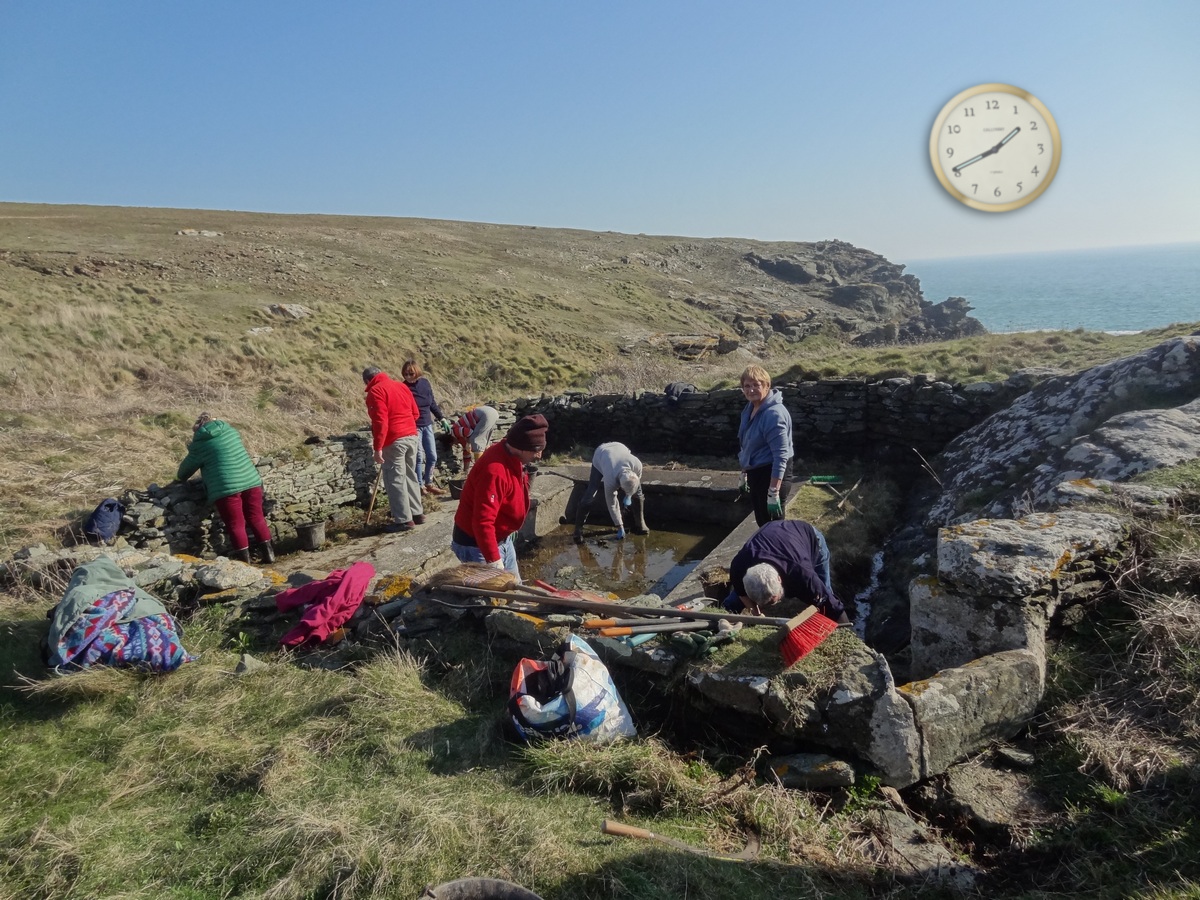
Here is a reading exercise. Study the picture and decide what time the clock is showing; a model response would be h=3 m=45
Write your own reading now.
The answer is h=1 m=41
